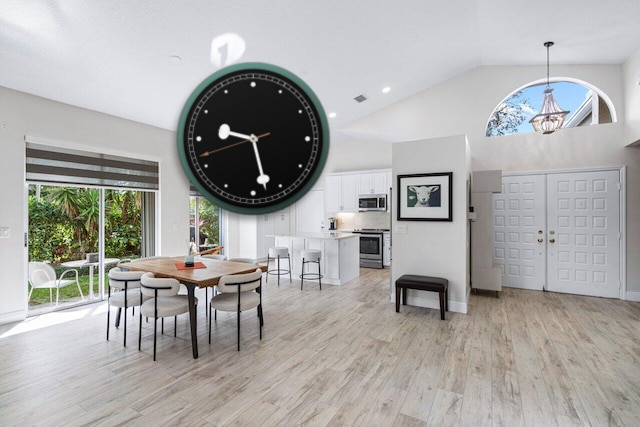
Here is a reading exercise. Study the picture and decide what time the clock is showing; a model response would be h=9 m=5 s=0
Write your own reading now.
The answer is h=9 m=27 s=42
